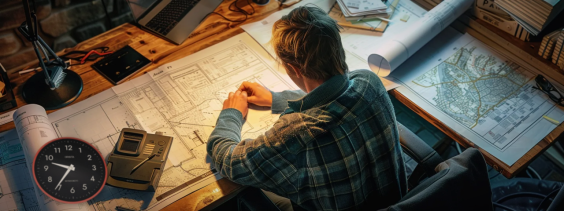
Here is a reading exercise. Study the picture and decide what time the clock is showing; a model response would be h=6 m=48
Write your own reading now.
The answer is h=9 m=36
